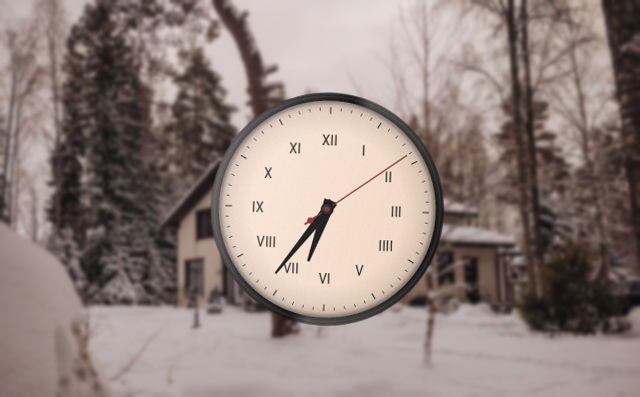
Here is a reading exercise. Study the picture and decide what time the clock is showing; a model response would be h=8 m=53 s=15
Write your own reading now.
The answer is h=6 m=36 s=9
